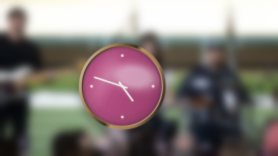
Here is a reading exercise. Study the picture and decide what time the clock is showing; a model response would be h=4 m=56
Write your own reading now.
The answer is h=4 m=48
